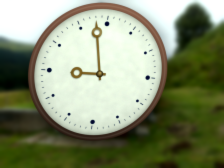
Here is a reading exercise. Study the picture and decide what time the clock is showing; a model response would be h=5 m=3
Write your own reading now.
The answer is h=8 m=58
